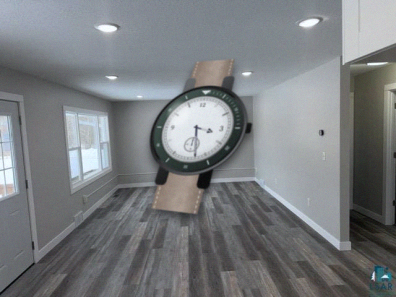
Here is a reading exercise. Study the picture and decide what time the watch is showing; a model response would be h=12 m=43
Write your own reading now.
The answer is h=3 m=28
